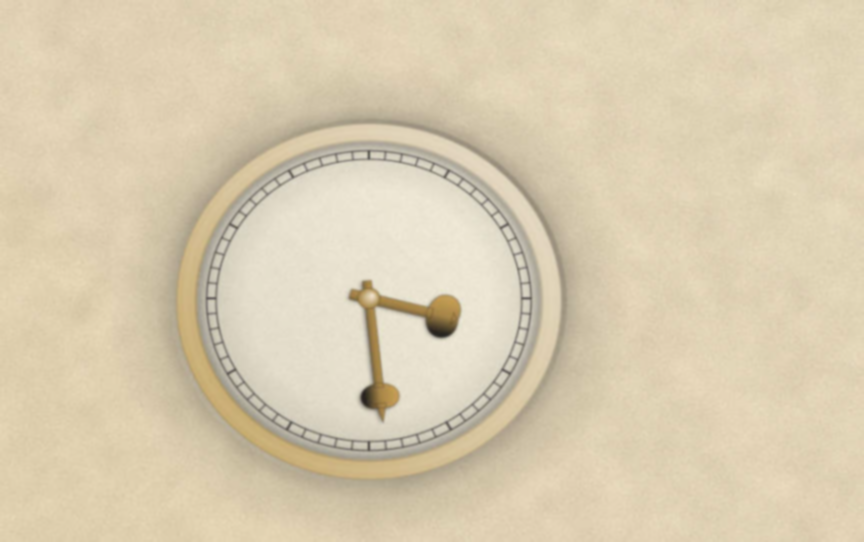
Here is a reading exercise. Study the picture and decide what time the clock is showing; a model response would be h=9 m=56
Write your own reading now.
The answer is h=3 m=29
